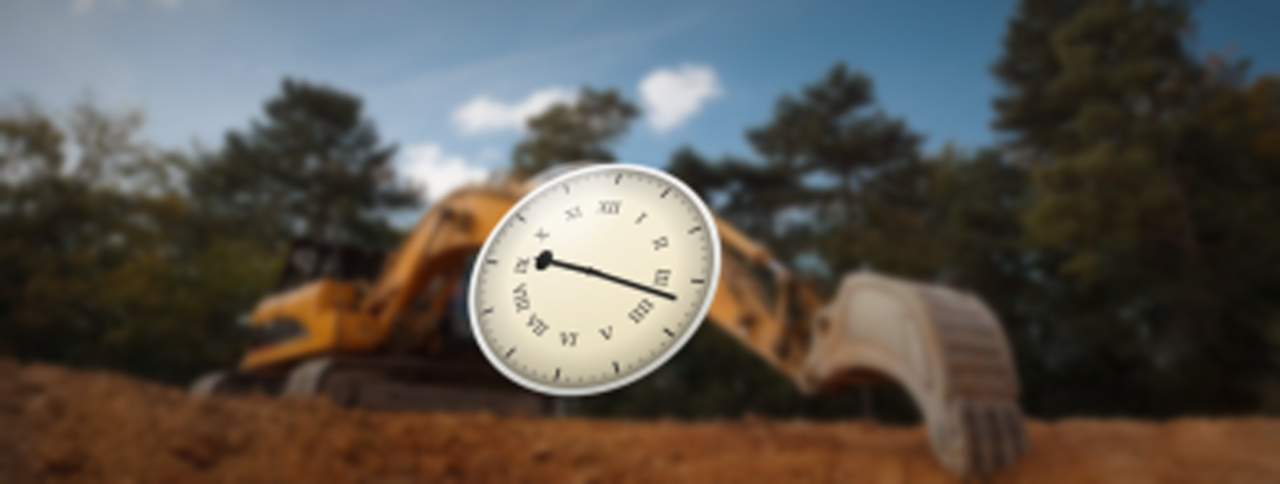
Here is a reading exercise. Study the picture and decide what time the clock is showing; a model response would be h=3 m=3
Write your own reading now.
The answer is h=9 m=17
